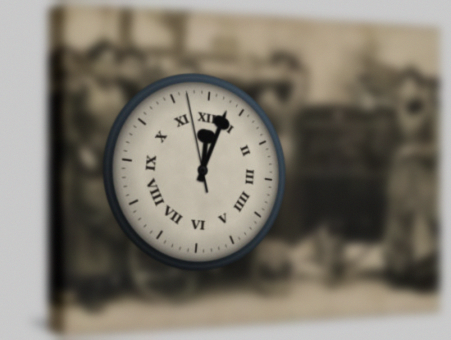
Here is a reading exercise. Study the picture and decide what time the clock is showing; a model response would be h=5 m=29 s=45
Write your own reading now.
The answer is h=12 m=2 s=57
